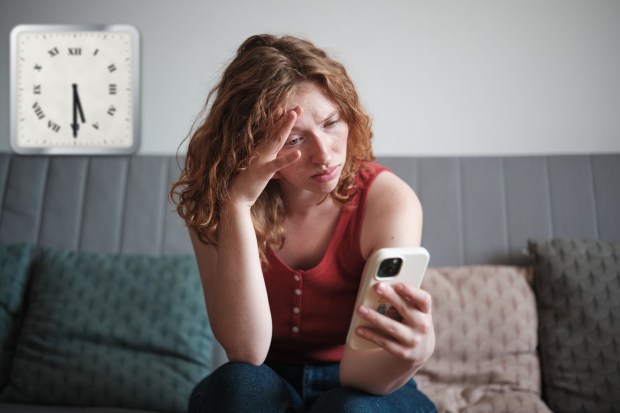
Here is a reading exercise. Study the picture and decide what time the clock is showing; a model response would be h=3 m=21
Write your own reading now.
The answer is h=5 m=30
